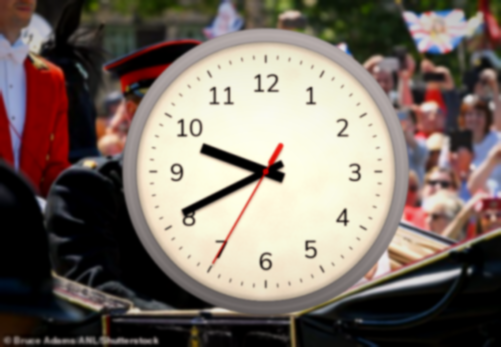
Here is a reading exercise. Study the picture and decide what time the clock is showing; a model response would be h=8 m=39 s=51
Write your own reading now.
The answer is h=9 m=40 s=35
